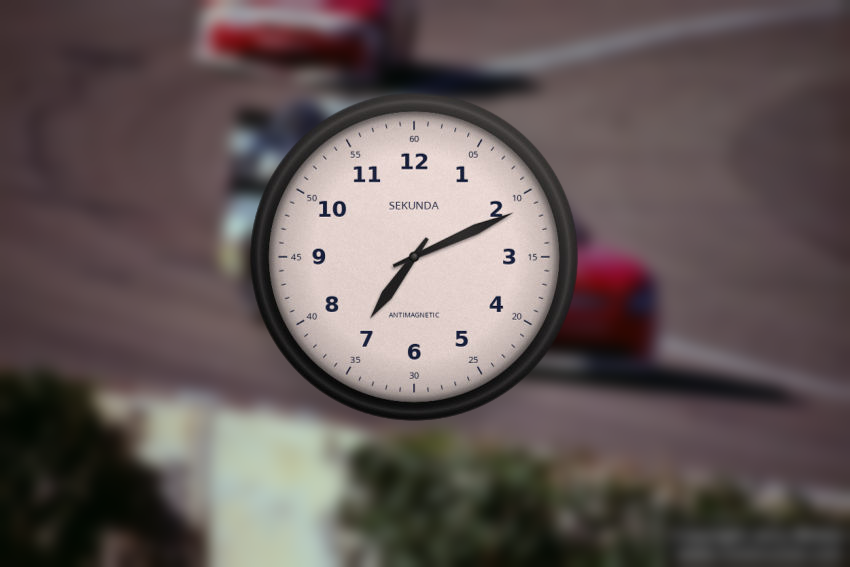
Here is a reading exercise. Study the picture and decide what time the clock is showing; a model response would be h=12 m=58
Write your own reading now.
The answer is h=7 m=11
